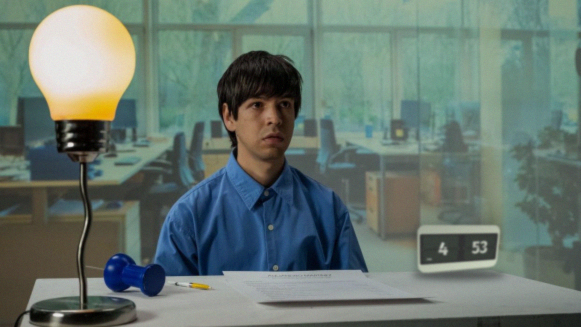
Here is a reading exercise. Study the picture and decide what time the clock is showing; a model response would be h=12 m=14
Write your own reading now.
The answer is h=4 m=53
